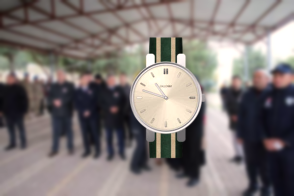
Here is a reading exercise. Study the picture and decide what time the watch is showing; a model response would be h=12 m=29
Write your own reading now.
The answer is h=10 m=48
